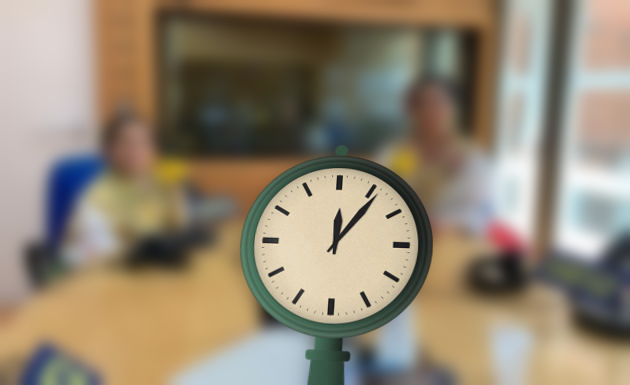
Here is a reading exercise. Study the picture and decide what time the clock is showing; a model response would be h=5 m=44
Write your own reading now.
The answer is h=12 m=6
